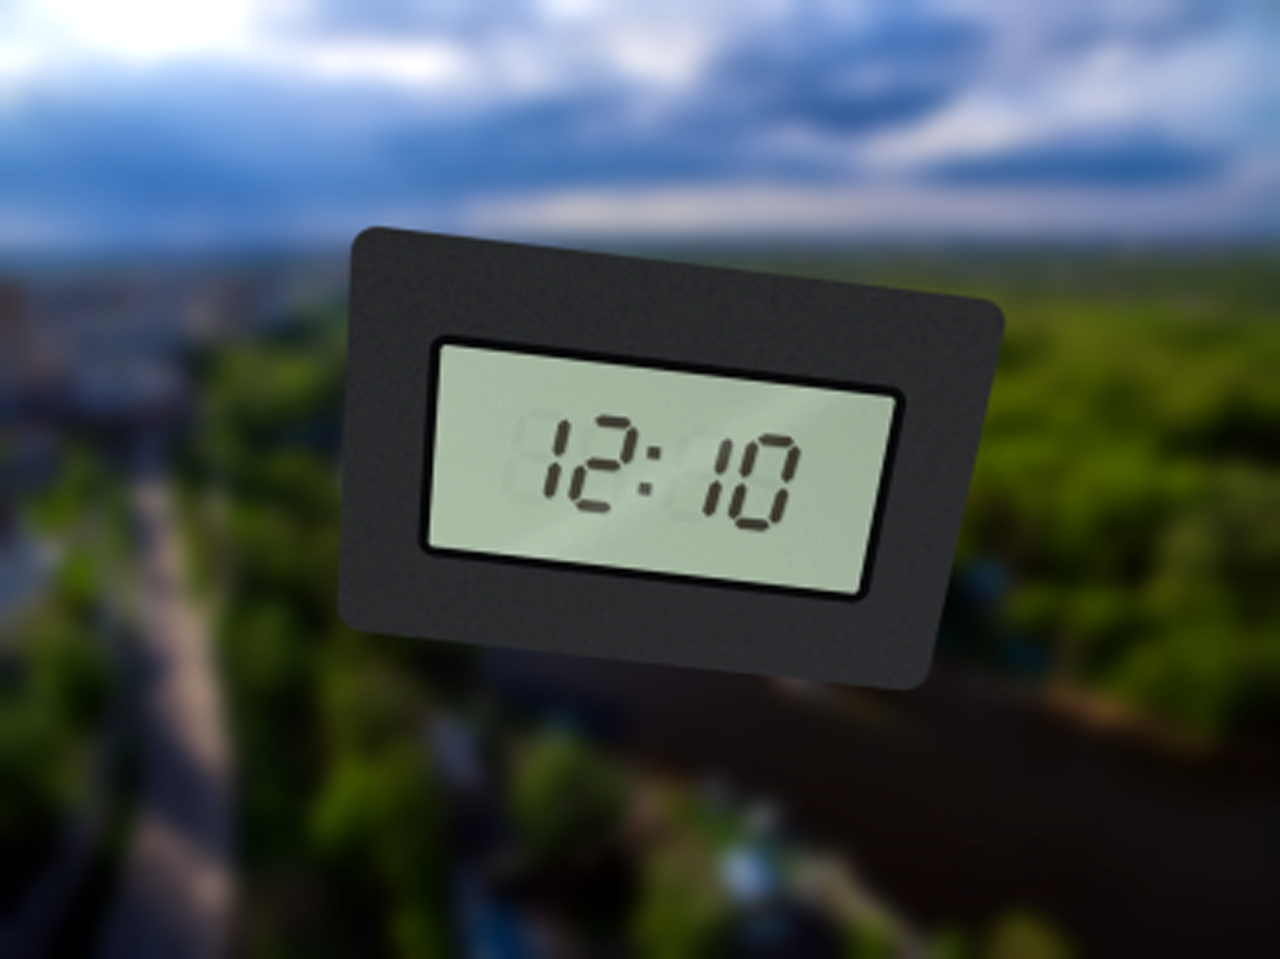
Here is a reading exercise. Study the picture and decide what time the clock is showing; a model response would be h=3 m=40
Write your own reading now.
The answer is h=12 m=10
